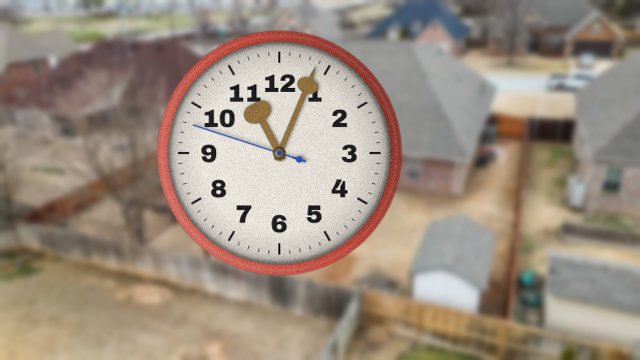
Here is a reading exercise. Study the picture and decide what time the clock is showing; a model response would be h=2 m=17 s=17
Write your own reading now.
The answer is h=11 m=3 s=48
